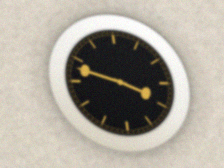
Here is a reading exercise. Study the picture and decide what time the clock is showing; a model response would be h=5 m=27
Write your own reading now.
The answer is h=3 m=48
